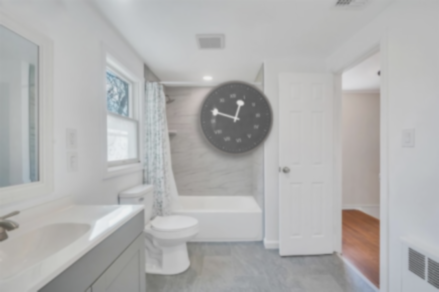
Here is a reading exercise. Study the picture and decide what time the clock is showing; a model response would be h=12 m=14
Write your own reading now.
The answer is h=12 m=49
